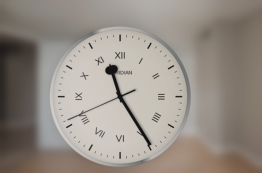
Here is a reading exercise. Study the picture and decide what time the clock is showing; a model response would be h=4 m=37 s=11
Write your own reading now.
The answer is h=11 m=24 s=41
